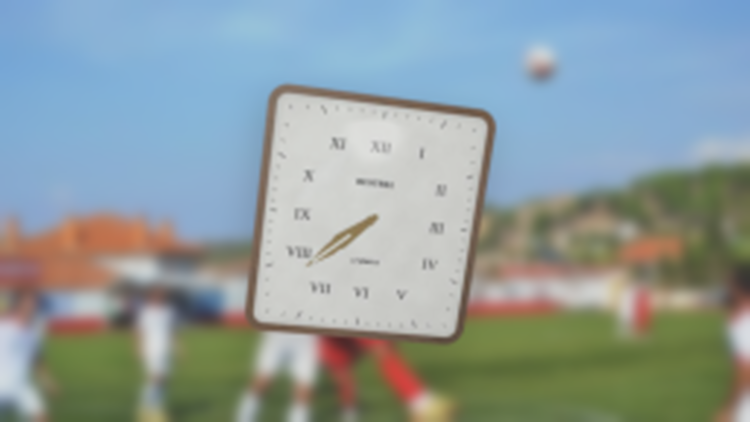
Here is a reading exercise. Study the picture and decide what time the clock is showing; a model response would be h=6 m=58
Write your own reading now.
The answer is h=7 m=38
